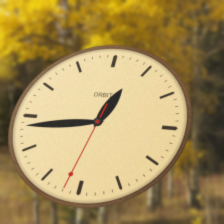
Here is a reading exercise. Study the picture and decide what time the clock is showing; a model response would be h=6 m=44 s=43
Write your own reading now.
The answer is h=12 m=43 s=32
